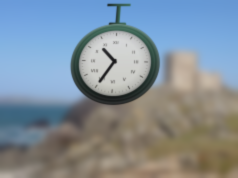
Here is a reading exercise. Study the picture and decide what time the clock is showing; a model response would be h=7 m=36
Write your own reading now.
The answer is h=10 m=35
